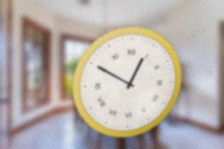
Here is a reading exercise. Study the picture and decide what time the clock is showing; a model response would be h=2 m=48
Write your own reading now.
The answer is h=12 m=50
